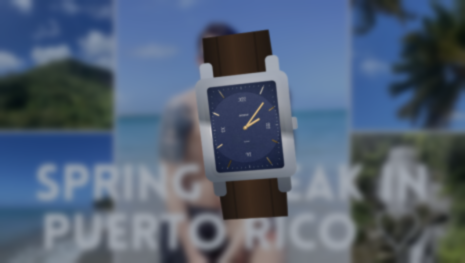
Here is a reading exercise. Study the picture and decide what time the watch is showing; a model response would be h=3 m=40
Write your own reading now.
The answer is h=2 m=7
